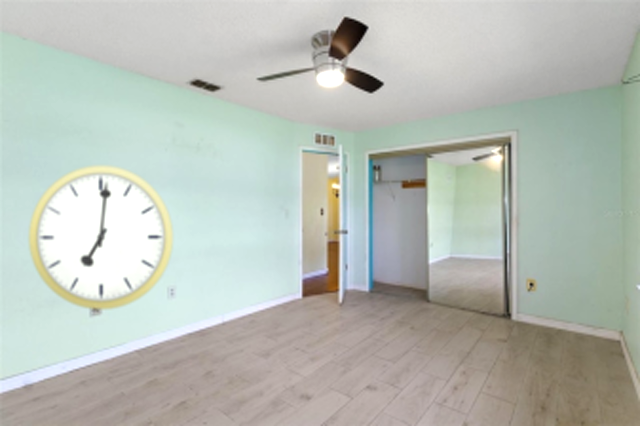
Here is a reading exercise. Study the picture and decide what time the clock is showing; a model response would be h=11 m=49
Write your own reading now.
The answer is h=7 m=1
